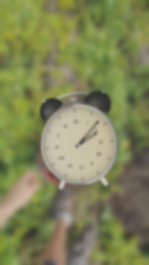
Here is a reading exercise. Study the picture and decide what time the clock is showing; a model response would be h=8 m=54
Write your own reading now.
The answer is h=2 m=8
